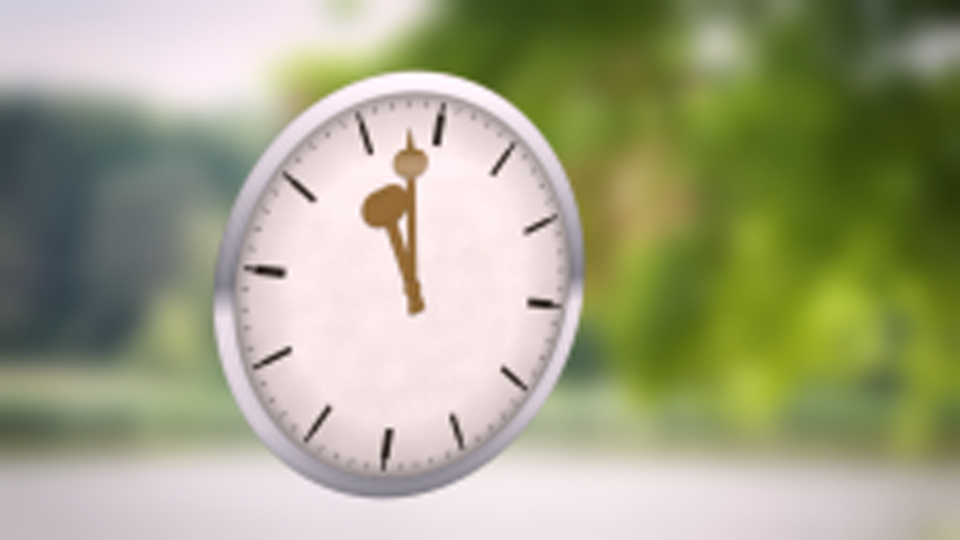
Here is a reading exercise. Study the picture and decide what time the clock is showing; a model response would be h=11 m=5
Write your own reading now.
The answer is h=10 m=58
